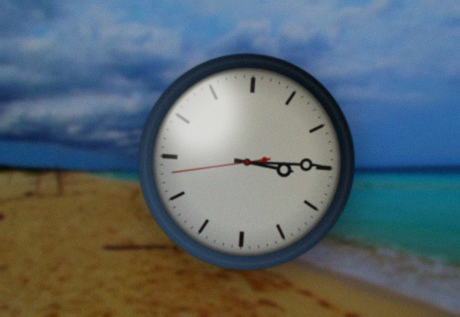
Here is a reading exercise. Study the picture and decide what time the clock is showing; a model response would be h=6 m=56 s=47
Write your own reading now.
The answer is h=3 m=14 s=43
